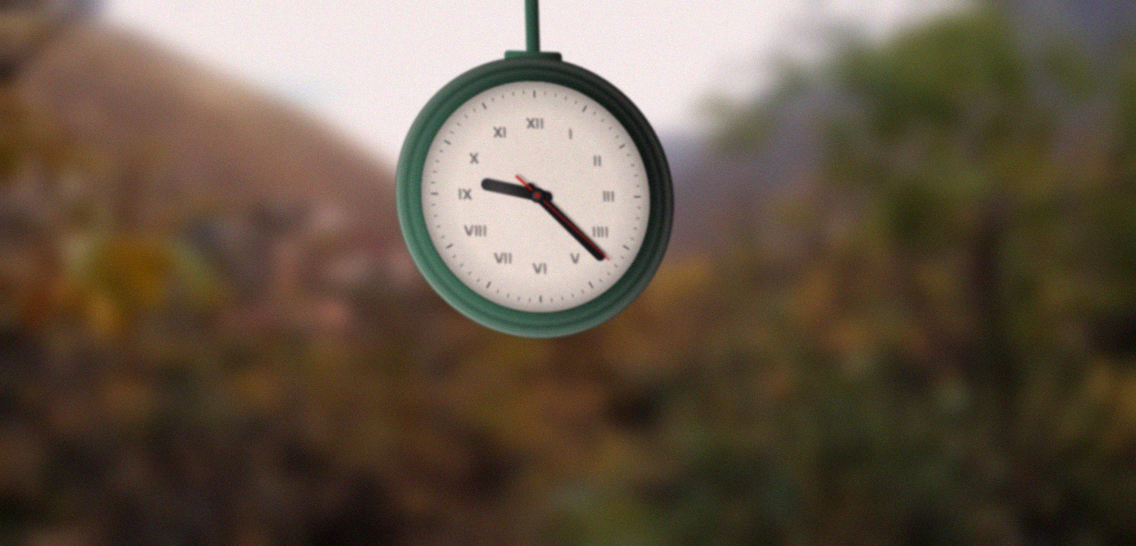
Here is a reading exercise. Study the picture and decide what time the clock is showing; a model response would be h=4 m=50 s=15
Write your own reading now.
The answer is h=9 m=22 s=22
